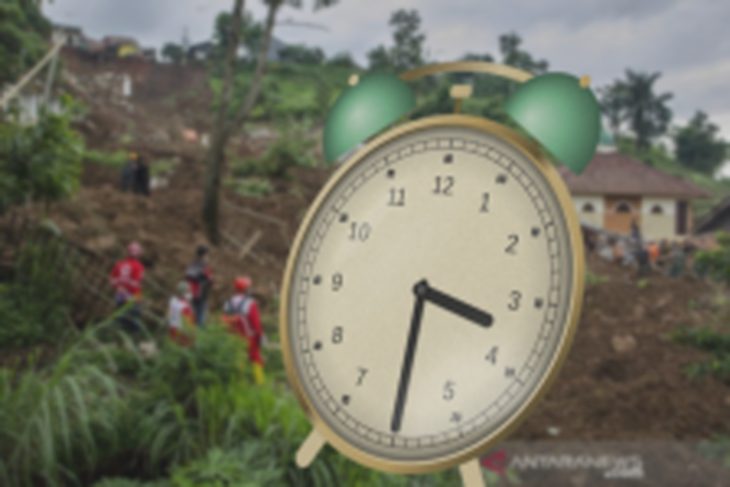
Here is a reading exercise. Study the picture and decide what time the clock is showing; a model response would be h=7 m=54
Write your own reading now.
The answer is h=3 m=30
